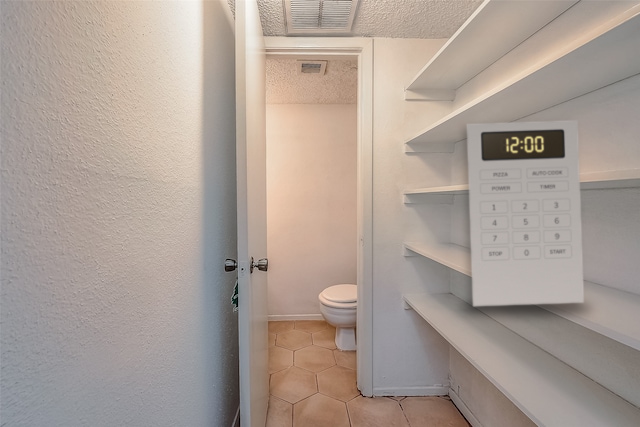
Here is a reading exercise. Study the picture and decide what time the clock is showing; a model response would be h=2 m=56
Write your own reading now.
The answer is h=12 m=0
